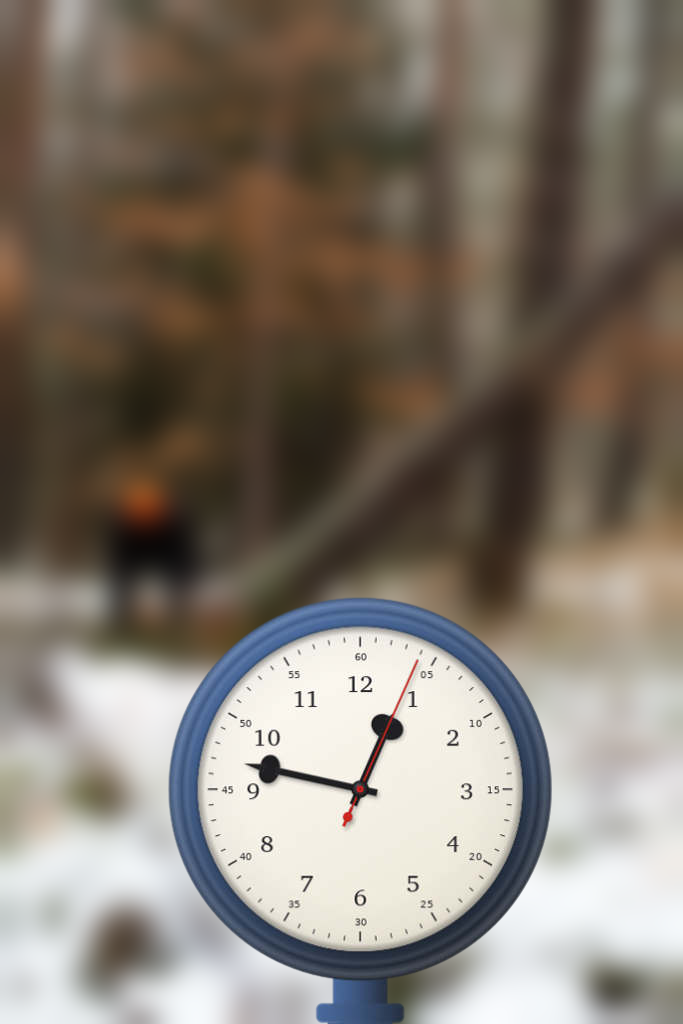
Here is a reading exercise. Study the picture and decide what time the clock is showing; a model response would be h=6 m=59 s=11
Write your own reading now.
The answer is h=12 m=47 s=4
